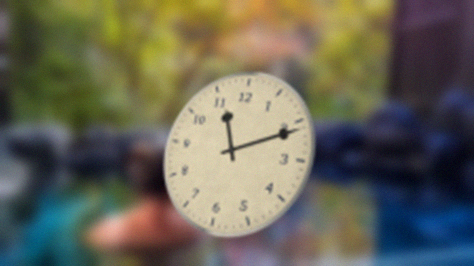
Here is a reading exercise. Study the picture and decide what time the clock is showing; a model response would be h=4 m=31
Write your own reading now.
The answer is h=11 m=11
